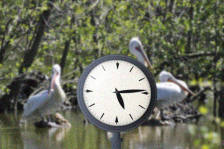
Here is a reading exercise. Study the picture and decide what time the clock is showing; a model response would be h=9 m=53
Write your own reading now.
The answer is h=5 m=14
